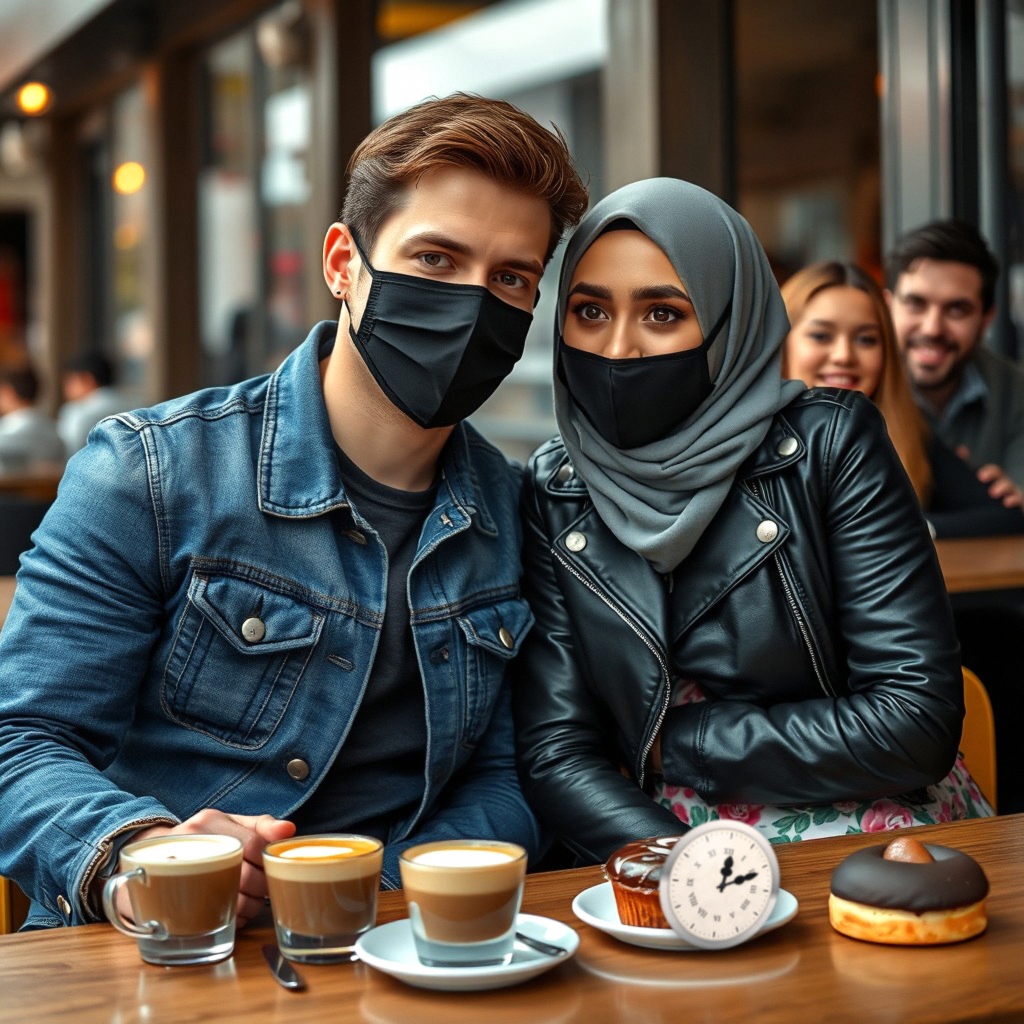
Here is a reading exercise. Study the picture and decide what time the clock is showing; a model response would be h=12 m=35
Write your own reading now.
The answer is h=12 m=11
